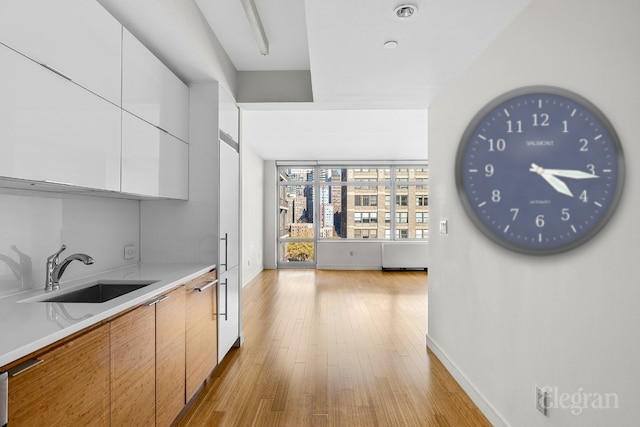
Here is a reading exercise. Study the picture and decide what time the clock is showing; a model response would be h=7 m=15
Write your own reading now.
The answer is h=4 m=16
